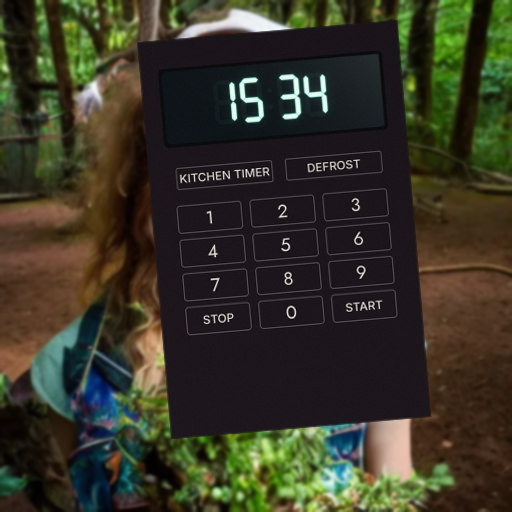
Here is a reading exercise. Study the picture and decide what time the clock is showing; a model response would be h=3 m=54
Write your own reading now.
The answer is h=15 m=34
